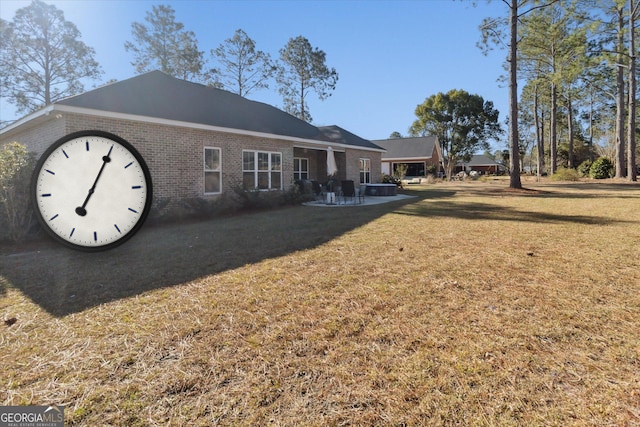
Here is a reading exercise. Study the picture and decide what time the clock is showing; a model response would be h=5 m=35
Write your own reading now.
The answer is h=7 m=5
